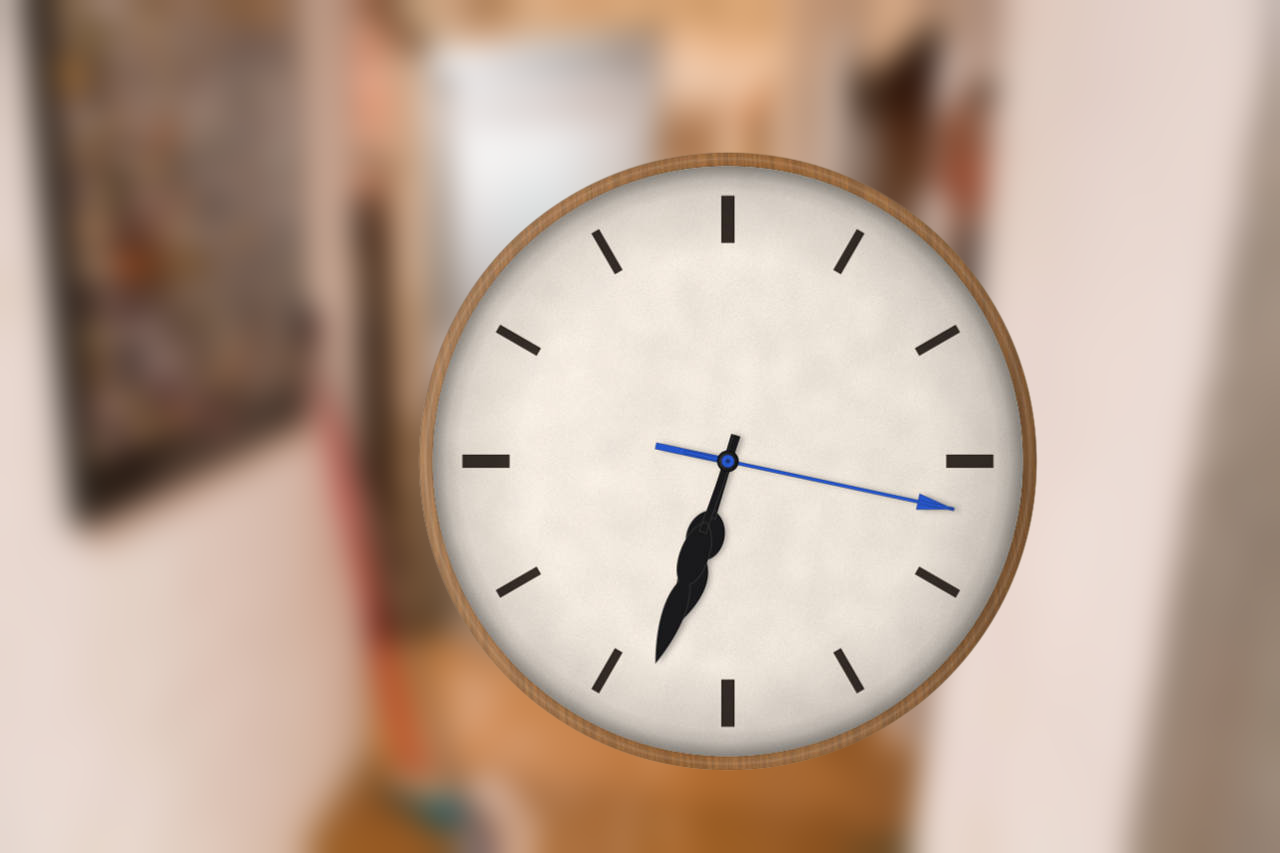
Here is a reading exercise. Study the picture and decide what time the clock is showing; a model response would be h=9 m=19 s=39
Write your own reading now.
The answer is h=6 m=33 s=17
